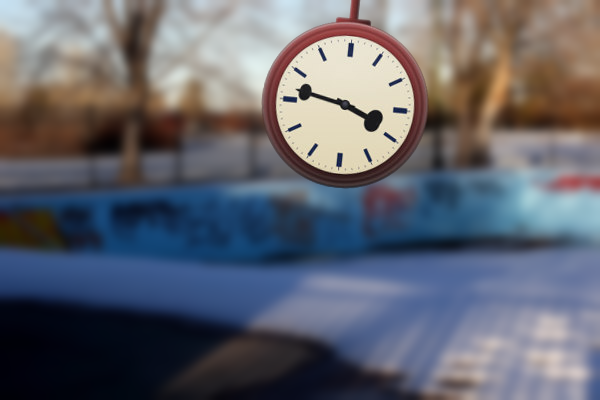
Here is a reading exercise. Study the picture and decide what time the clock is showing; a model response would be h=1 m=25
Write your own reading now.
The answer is h=3 m=47
